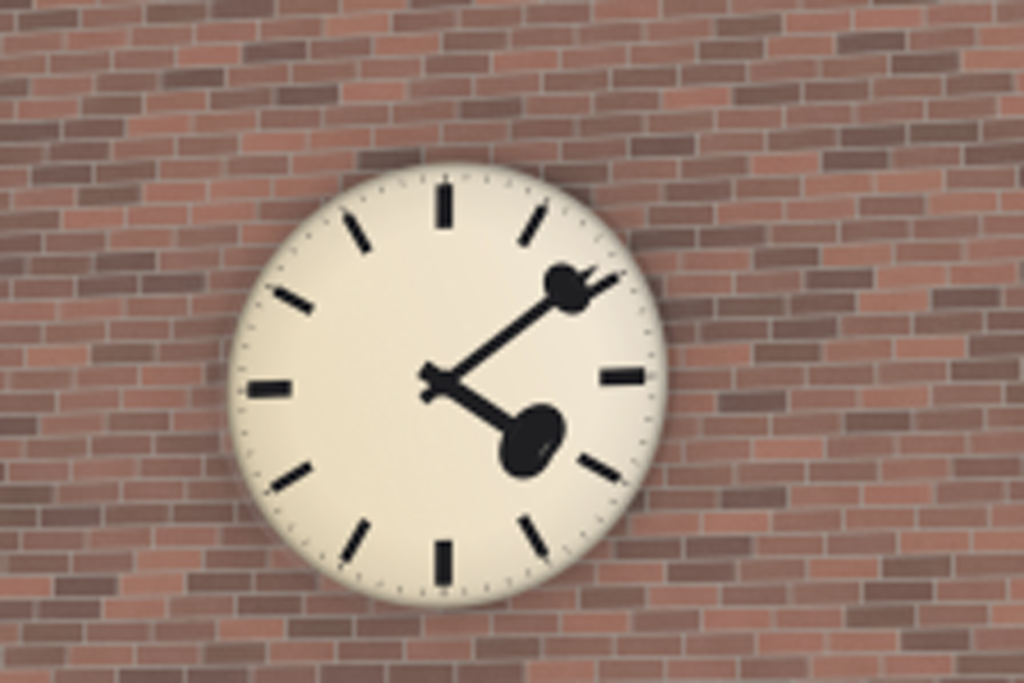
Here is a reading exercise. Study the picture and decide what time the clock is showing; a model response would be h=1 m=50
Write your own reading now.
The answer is h=4 m=9
